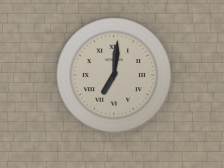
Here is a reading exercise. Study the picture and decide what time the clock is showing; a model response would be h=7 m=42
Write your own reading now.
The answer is h=7 m=1
